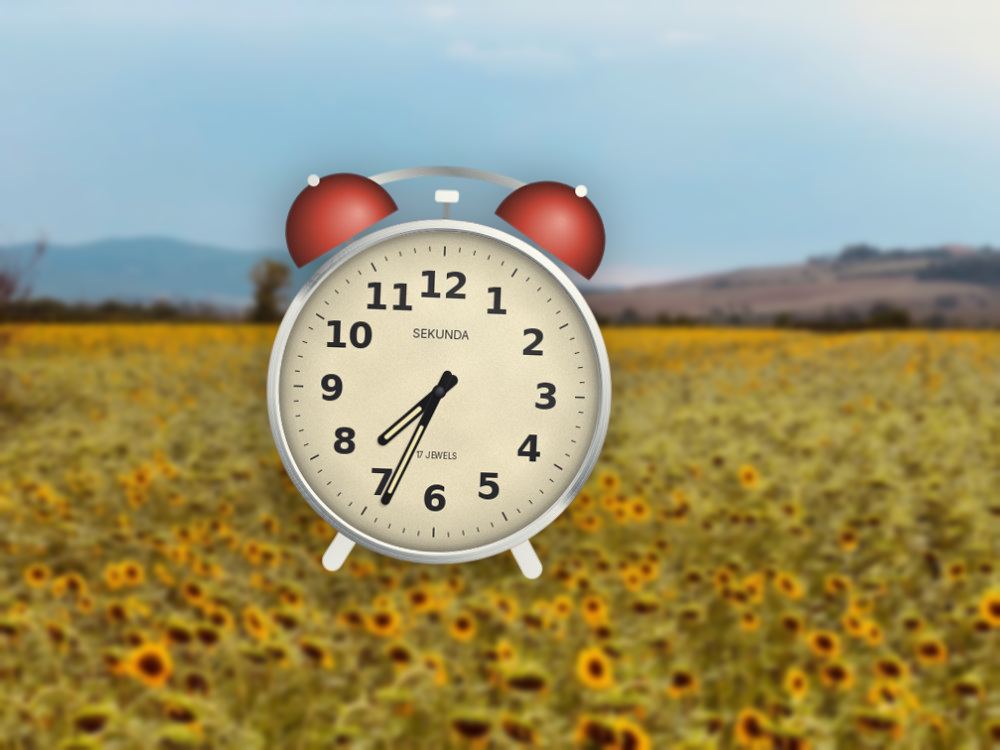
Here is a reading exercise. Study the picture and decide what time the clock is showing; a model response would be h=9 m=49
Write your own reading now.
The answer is h=7 m=34
